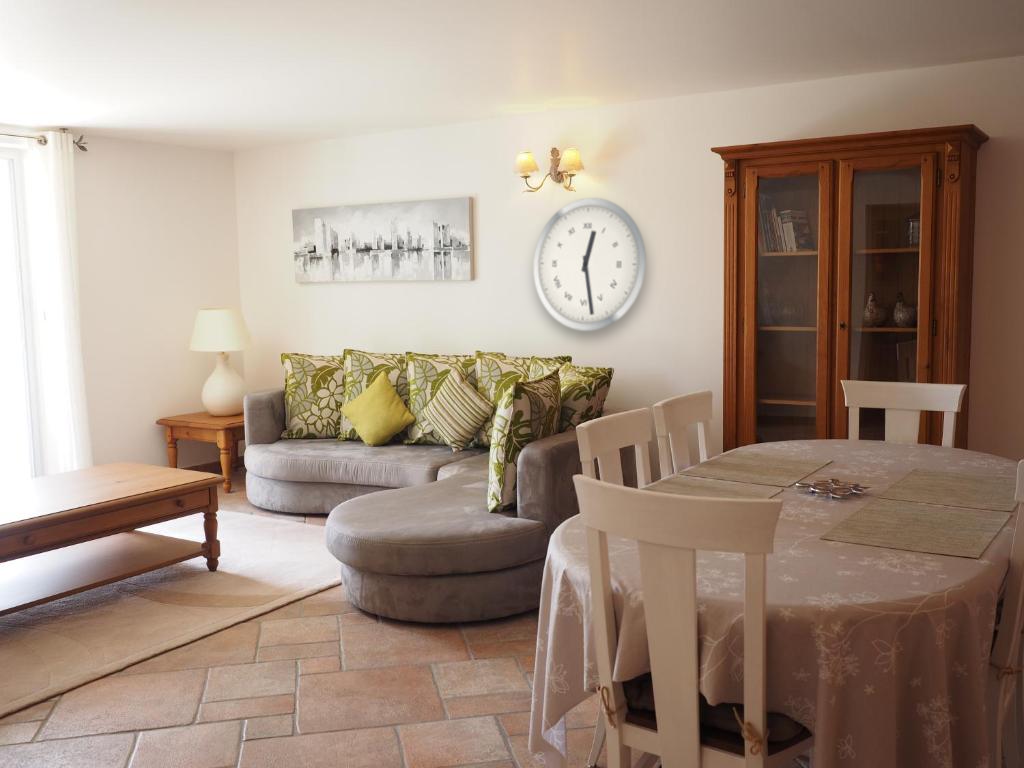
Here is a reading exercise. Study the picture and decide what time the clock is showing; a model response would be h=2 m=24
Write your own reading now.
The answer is h=12 m=28
